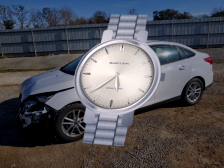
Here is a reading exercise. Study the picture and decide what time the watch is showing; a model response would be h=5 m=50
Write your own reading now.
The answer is h=5 m=38
